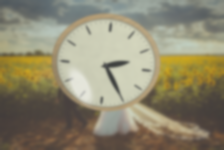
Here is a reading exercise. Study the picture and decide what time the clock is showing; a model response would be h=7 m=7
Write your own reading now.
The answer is h=2 m=25
